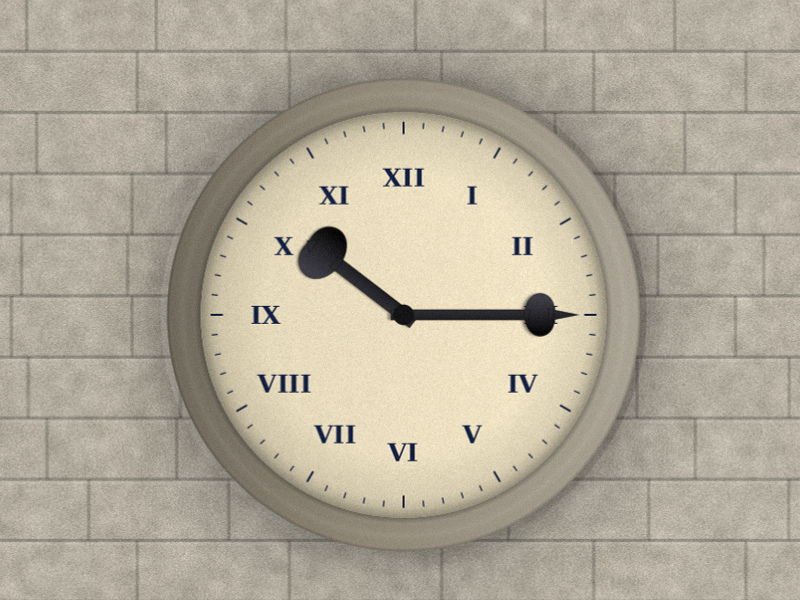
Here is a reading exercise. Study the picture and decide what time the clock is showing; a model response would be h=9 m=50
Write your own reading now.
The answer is h=10 m=15
